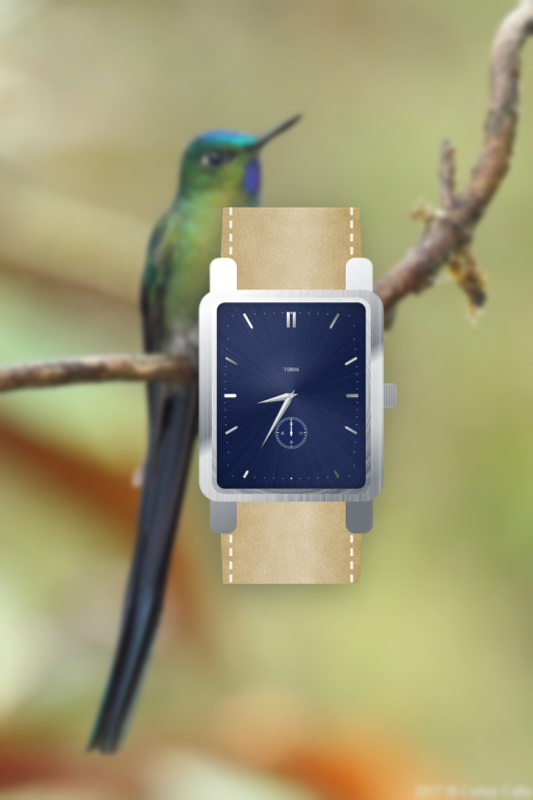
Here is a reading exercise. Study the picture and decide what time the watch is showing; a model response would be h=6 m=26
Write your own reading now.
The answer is h=8 m=35
